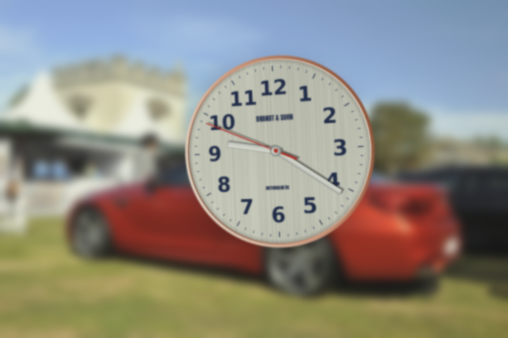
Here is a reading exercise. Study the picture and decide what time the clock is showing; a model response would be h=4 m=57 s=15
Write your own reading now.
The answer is h=9 m=20 s=49
